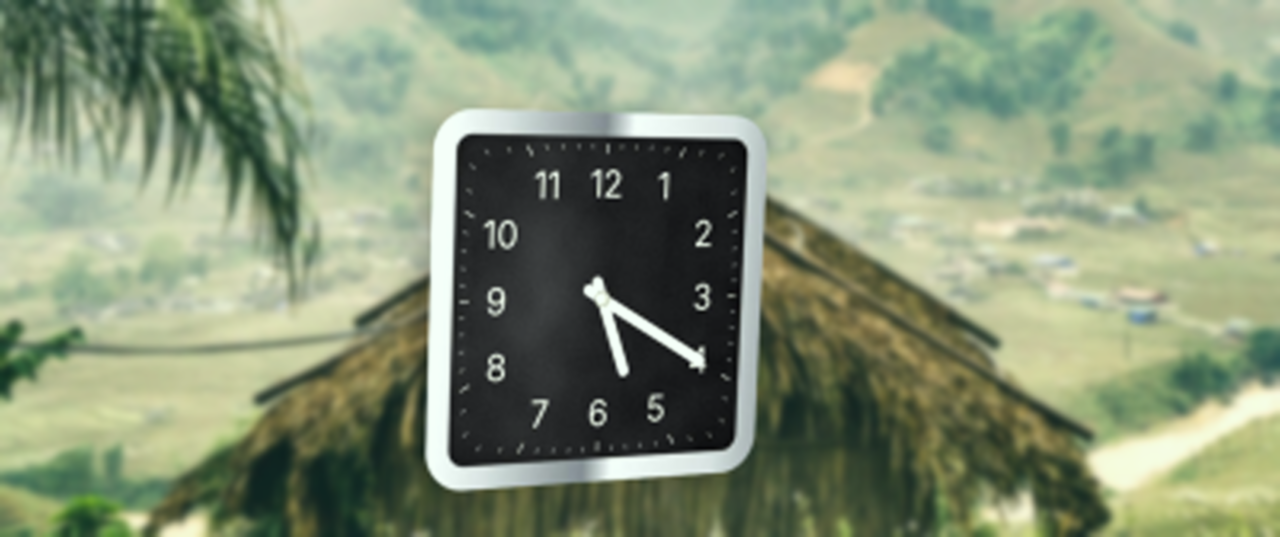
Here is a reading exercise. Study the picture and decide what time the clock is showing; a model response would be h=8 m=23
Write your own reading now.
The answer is h=5 m=20
